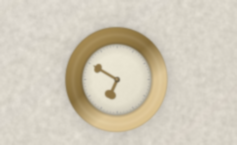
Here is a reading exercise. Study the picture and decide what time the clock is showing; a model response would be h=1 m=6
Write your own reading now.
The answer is h=6 m=50
